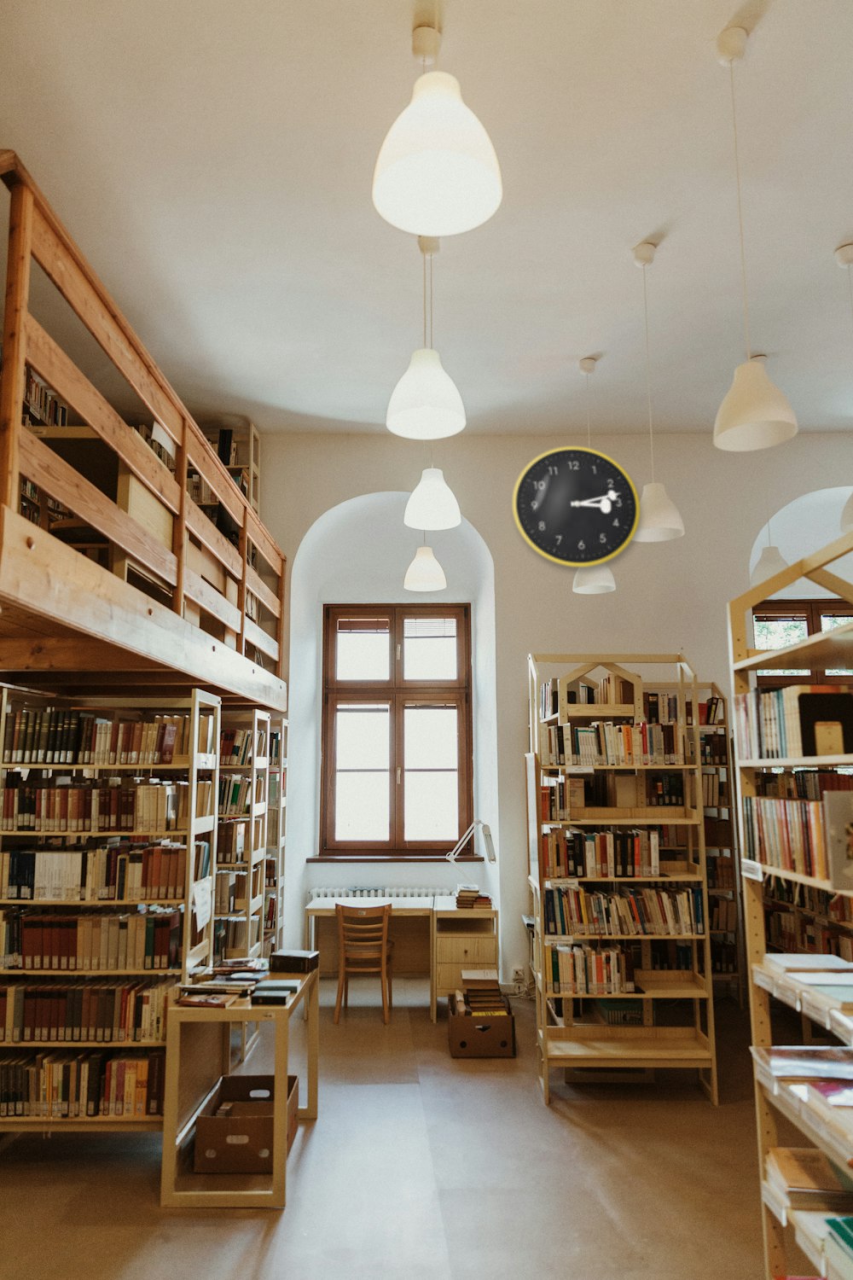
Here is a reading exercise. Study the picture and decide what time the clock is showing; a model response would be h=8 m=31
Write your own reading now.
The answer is h=3 m=13
